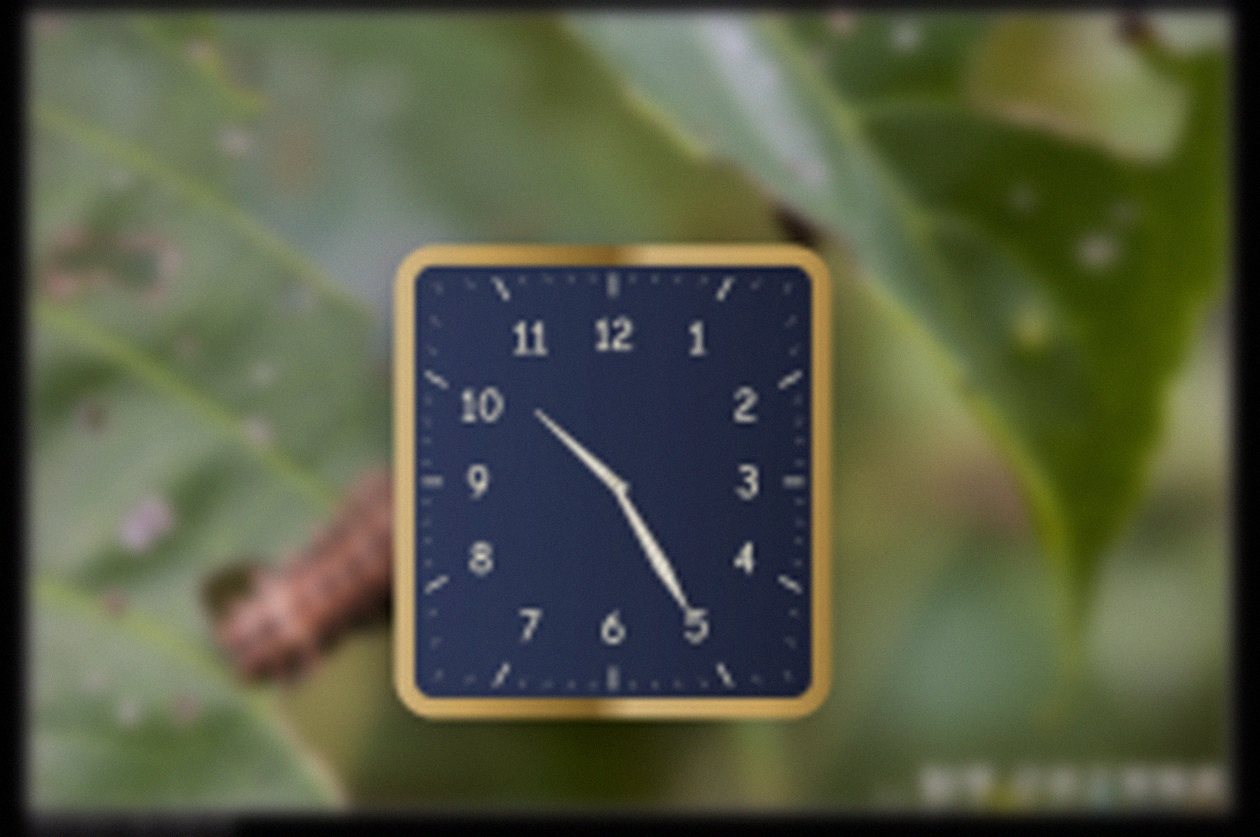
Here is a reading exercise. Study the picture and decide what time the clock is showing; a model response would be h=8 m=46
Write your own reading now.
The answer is h=10 m=25
